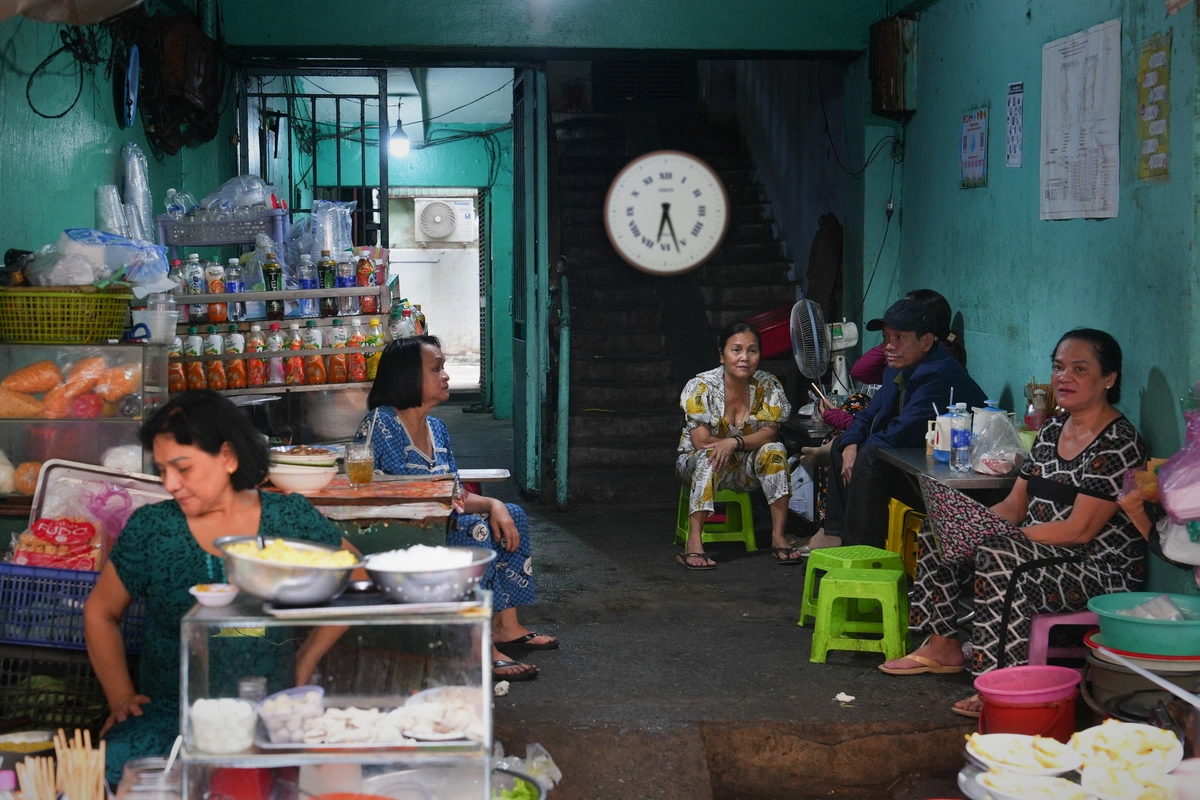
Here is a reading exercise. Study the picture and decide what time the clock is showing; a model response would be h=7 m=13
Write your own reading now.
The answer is h=6 m=27
